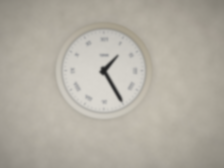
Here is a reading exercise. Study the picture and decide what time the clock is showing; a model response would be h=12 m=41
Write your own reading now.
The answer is h=1 m=25
